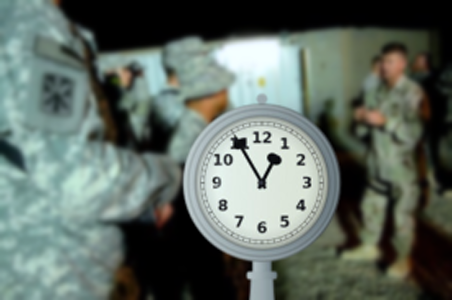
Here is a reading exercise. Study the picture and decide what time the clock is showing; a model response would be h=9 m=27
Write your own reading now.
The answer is h=12 m=55
